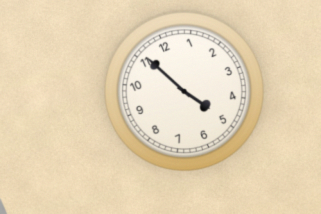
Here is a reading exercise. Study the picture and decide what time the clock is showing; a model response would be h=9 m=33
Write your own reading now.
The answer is h=4 m=56
